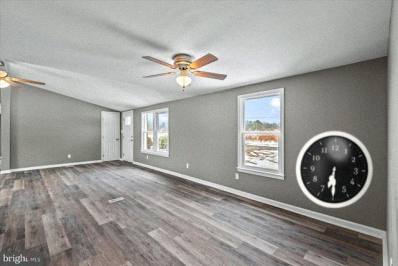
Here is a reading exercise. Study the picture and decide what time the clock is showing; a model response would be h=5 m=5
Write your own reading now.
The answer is h=6 m=30
